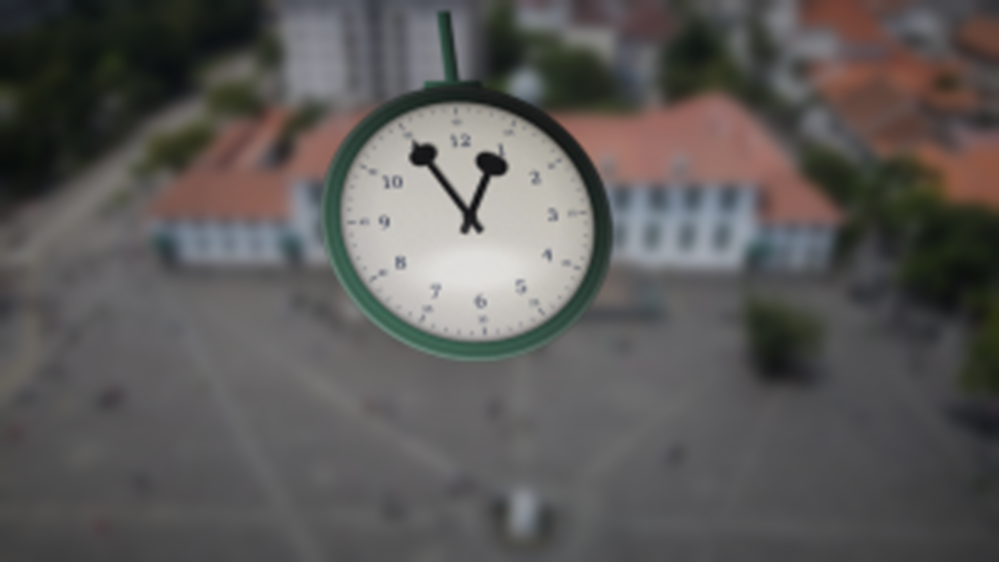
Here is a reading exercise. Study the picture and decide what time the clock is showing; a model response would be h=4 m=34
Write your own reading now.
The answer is h=12 m=55
